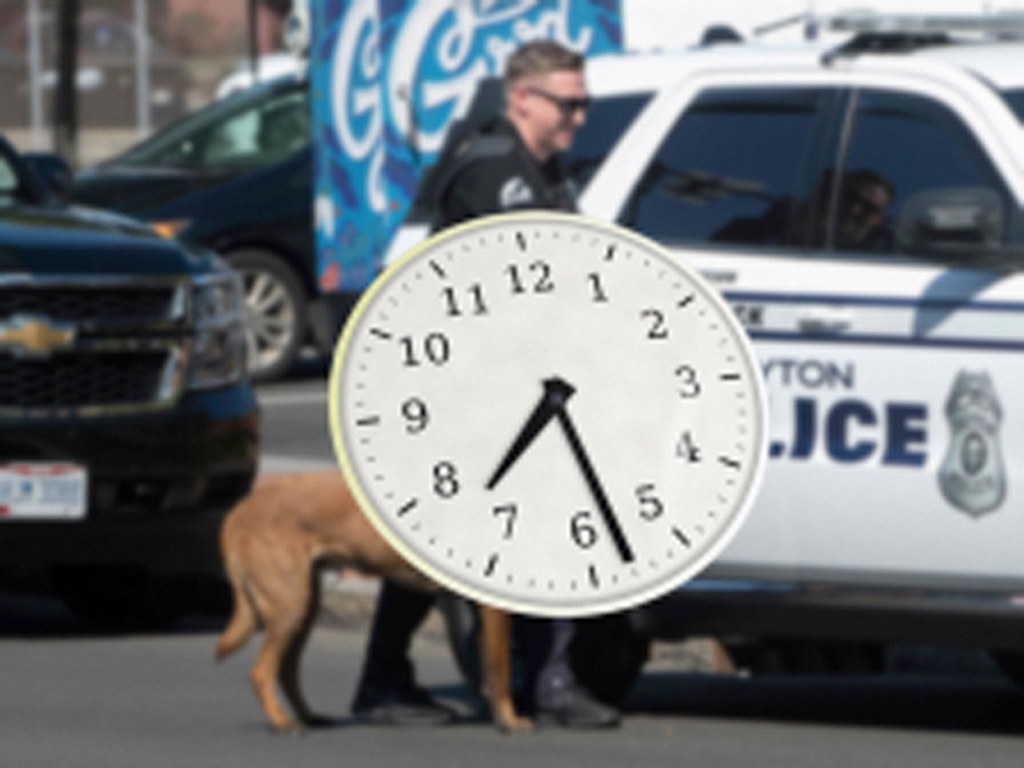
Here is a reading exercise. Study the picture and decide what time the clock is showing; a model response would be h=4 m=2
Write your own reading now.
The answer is h=7 m=28
